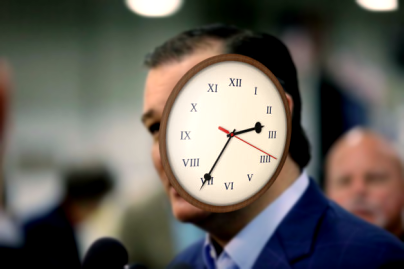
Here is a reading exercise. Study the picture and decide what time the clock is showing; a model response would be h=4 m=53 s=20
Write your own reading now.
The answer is h=2 m=35 s=19
